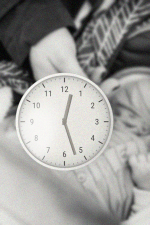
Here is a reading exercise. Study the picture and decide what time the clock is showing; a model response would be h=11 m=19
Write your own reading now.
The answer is h=12 m=27
